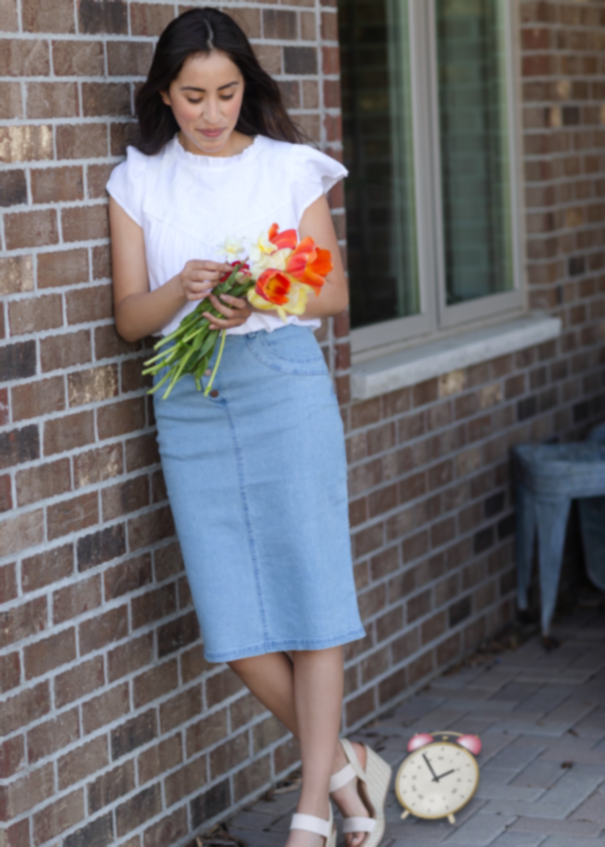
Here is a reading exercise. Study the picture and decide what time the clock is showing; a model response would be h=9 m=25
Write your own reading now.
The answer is h=1 m=54
